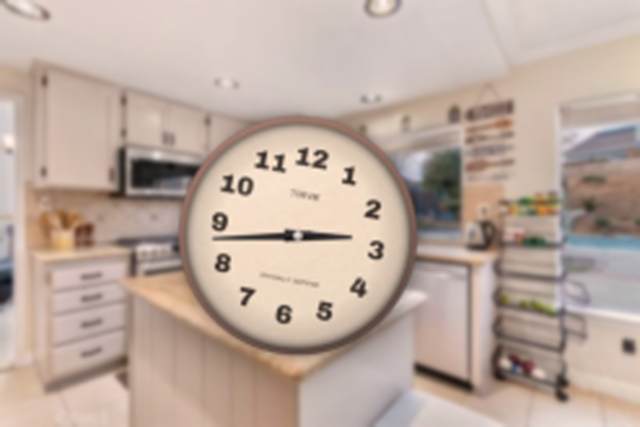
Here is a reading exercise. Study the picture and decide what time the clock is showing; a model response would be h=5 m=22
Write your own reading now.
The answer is h=2 m=43
